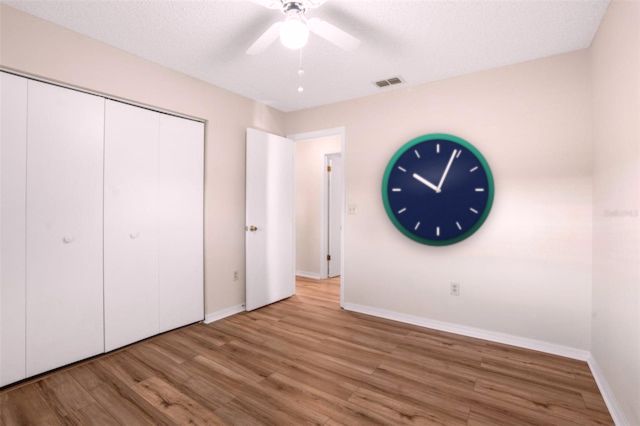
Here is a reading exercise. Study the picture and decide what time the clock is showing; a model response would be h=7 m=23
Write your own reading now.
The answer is h=10 m=4
